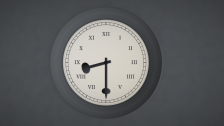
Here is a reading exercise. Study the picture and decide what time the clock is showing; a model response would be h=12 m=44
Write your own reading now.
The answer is h=8 m=30
